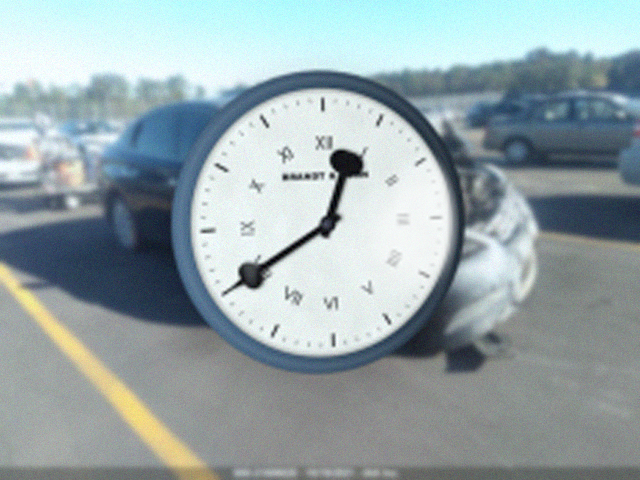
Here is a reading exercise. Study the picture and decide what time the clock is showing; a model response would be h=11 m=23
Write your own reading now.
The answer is h=12 m=40
